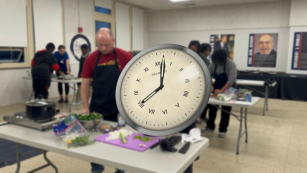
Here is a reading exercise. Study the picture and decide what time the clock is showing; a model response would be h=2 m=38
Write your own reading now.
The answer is h=8 m=2
